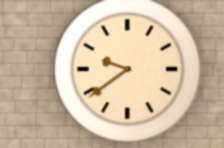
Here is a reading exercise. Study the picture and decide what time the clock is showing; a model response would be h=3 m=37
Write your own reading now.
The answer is h=9 m=39
